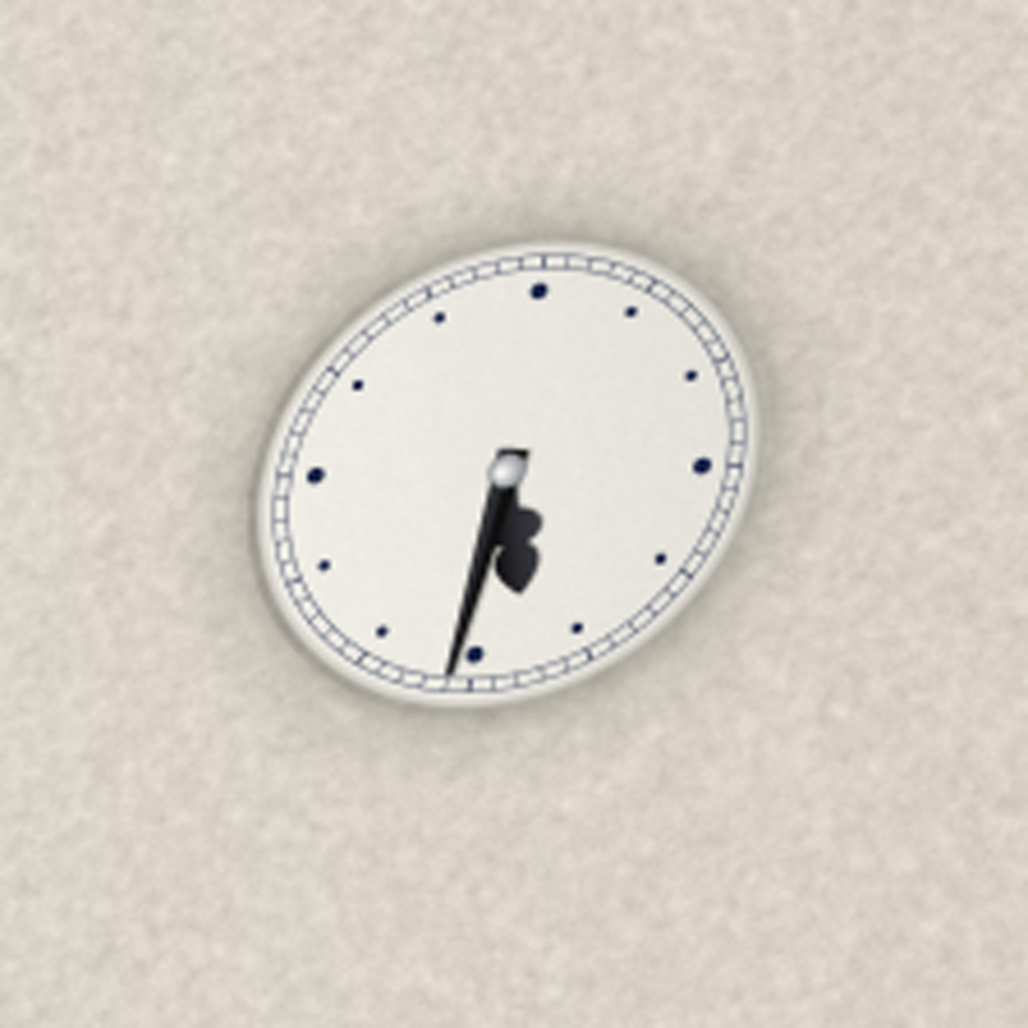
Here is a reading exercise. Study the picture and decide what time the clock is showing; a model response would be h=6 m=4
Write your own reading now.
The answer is h=5 m=31
